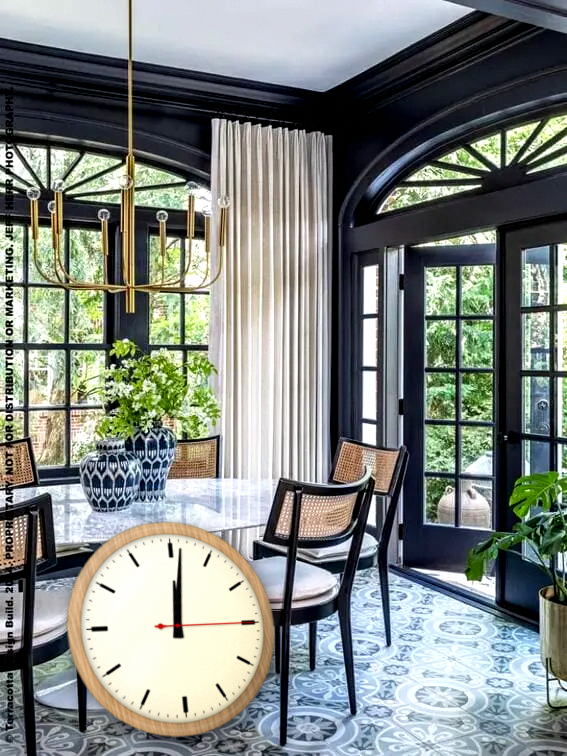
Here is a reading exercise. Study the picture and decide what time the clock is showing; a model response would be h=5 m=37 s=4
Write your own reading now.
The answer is h=12 m=1 s=15
